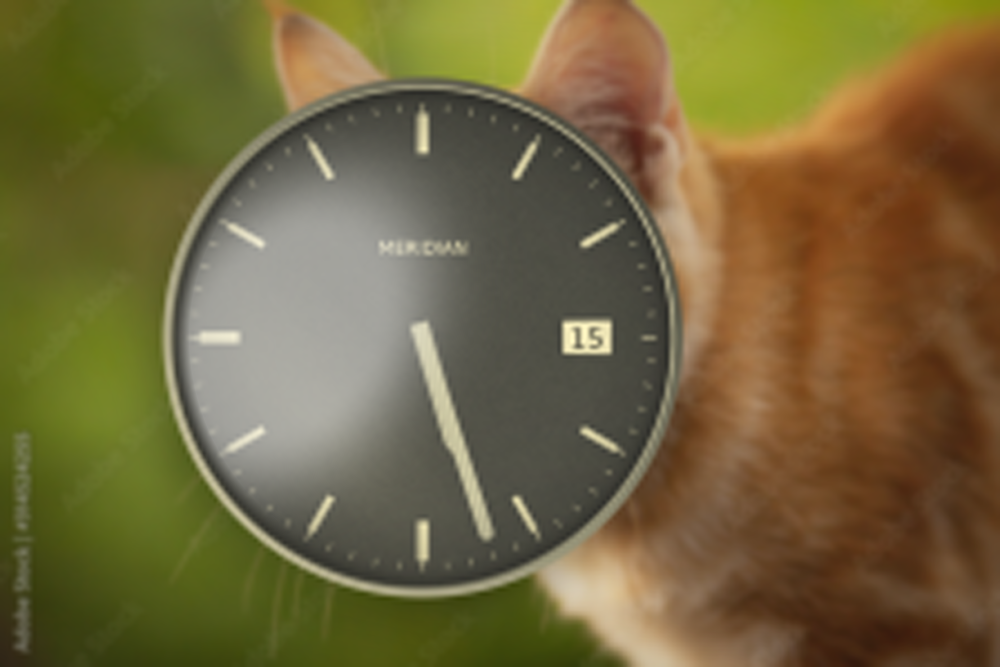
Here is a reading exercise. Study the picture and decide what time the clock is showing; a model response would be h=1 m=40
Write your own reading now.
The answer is h=5 m=27
